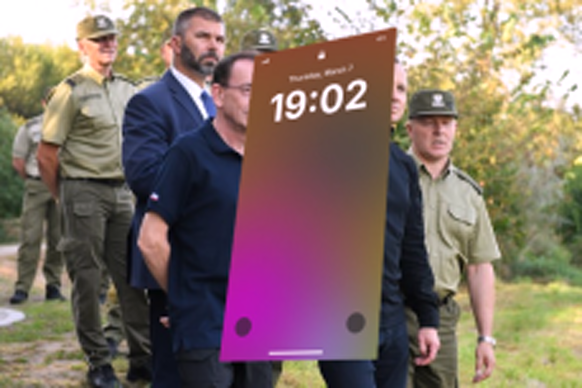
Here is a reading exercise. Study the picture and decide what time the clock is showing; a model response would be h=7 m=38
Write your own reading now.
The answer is h=19 m=2
